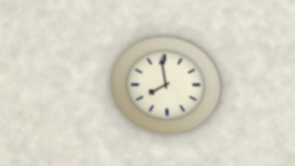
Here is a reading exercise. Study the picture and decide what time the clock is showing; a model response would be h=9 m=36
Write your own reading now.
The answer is h=7 m=59
